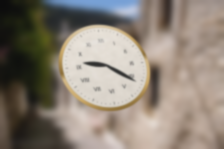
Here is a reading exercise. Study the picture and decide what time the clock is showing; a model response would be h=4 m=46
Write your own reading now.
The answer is h=9 m=21
